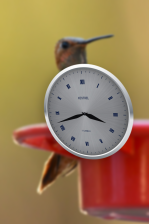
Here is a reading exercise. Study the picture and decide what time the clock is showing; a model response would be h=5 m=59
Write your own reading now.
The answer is h=3 m=42
